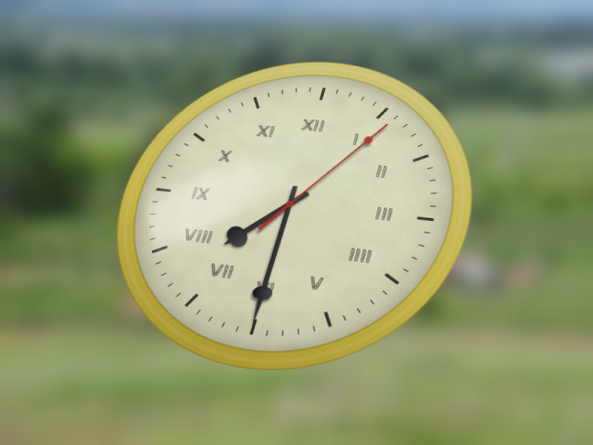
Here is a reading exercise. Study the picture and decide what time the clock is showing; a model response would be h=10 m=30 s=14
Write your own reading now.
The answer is h=7 m=30 s=6
